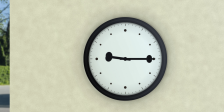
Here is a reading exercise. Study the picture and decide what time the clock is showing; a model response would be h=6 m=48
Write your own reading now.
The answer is h=9 m=15
